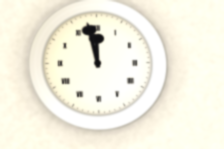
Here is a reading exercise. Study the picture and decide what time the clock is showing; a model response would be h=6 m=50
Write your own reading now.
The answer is h=11 m=58
